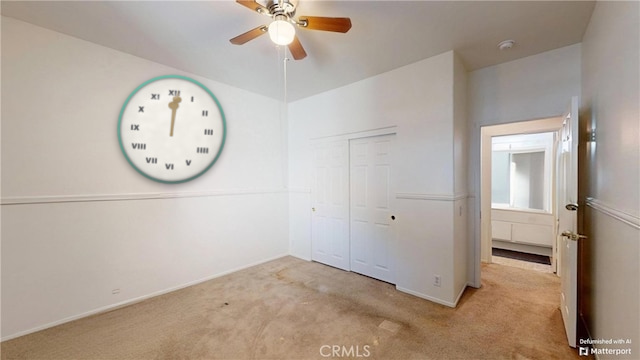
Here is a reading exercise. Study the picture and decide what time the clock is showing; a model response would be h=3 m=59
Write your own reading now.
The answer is h=12 m=1
